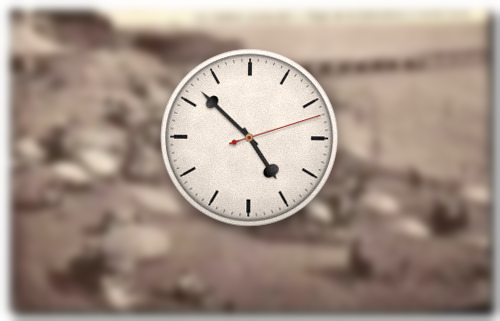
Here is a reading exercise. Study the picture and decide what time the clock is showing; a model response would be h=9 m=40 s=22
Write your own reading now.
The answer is h=4 m=52 s=12
